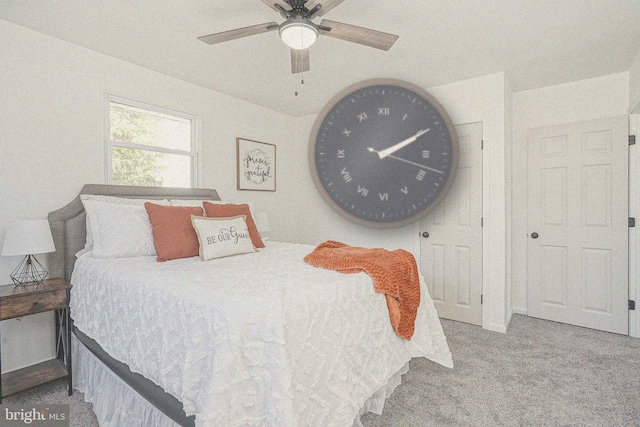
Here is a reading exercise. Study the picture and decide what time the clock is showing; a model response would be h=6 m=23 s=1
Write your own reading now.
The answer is h=2 m=10 s=18
